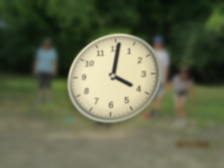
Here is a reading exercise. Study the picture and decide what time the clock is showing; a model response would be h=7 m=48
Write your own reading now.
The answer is h=4 m=1
